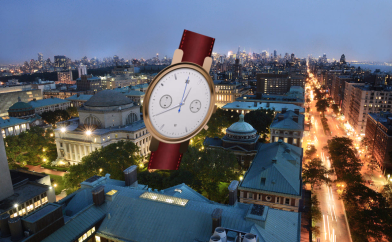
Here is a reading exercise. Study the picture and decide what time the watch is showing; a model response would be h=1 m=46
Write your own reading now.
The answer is h=12 m=40
